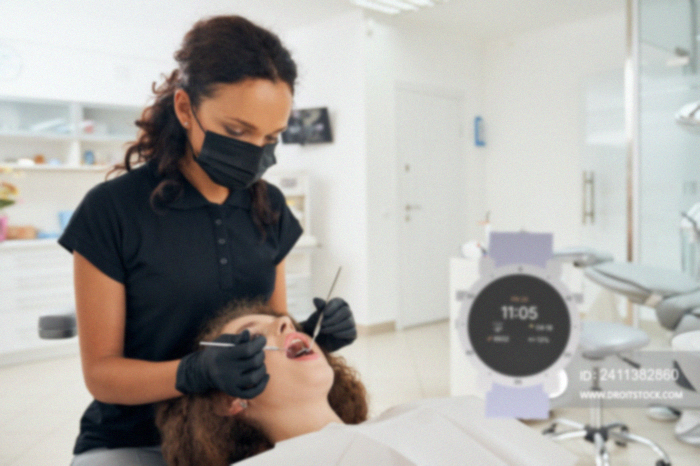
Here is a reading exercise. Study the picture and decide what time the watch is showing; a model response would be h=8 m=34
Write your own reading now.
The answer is h=11 m=5
